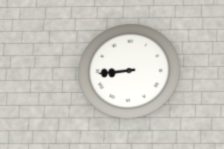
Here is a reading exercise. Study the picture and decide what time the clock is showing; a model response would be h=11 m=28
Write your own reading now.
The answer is h=8 m=44
